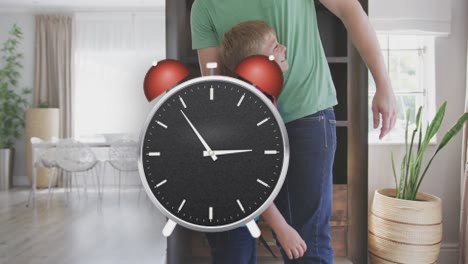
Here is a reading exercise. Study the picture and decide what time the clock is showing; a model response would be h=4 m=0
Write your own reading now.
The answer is h=2 m=54
